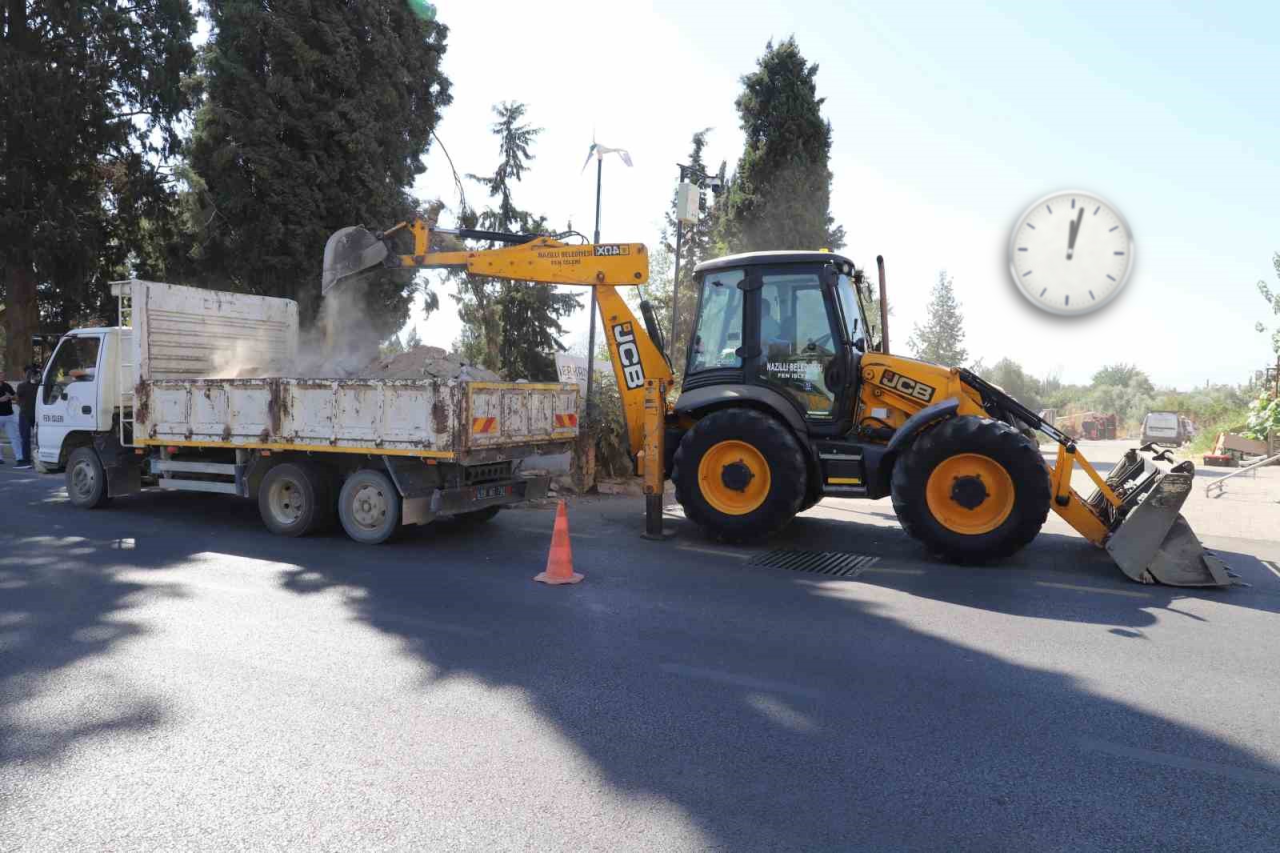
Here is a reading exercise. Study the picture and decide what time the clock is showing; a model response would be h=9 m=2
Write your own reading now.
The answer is h=12 m=2
